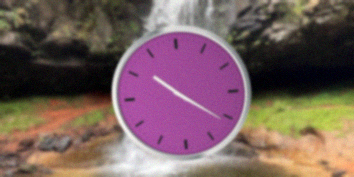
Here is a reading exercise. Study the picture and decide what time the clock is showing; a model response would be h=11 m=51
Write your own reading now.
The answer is h=10 m=21
